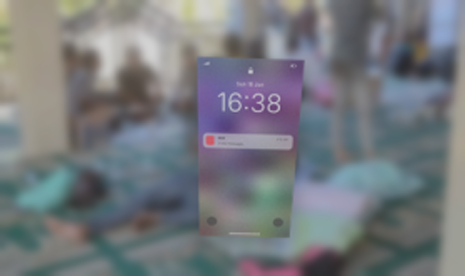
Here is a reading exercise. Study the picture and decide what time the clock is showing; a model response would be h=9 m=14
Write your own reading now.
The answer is h=16 m=38
